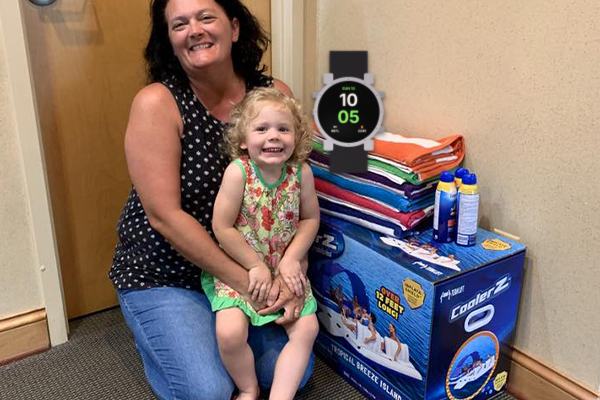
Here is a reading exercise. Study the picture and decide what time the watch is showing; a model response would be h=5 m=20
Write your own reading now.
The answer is h=10 m=5
